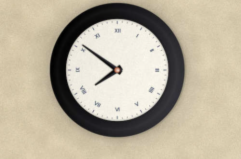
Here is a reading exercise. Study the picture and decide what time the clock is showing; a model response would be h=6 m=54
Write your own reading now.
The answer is h=7 m=51
